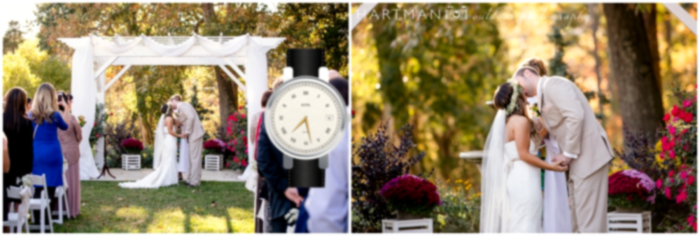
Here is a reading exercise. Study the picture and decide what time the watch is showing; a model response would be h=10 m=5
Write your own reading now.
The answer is h=7 m=28
